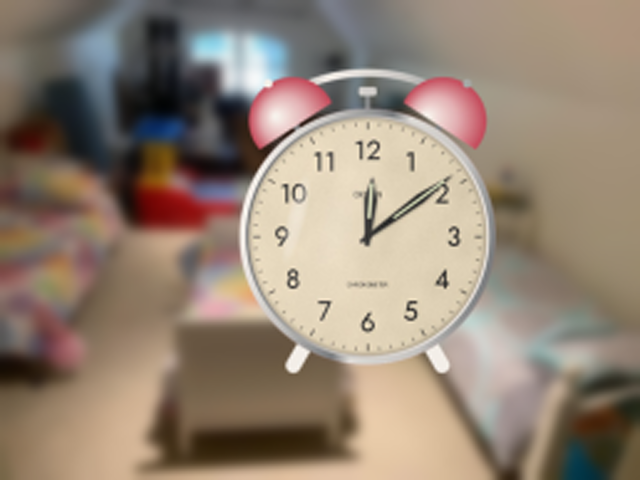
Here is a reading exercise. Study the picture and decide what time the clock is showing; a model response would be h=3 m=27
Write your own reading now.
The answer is h=12 m=9
